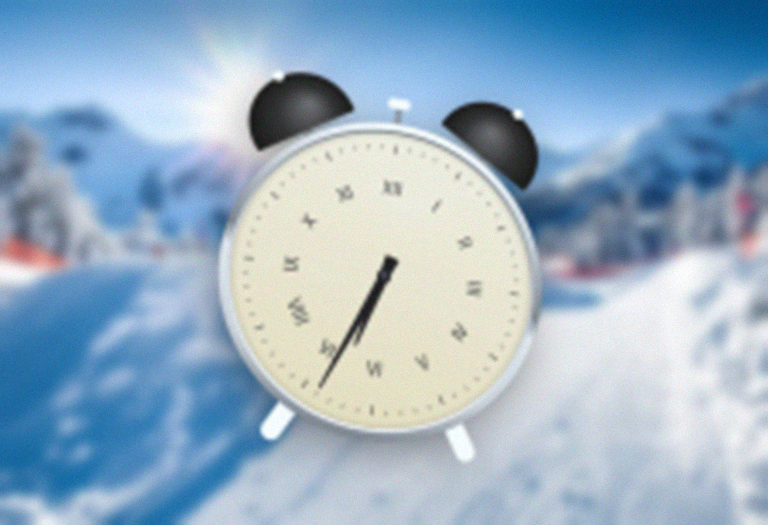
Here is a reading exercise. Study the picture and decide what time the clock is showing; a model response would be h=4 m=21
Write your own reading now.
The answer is h=6 m=34
